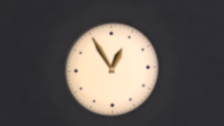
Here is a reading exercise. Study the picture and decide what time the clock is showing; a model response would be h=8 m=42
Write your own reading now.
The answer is h=12 m=55
